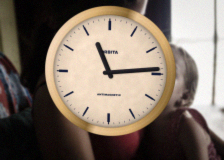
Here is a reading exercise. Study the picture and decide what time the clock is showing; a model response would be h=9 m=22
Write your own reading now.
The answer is h=11 m=14
